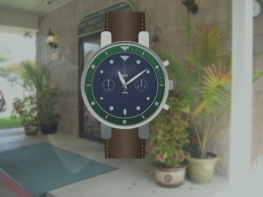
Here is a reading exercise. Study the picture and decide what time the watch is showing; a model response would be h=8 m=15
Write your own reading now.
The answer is h=11 m=9
